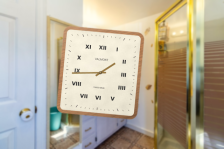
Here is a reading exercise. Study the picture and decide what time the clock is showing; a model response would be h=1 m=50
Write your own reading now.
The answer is h=1 m=44
